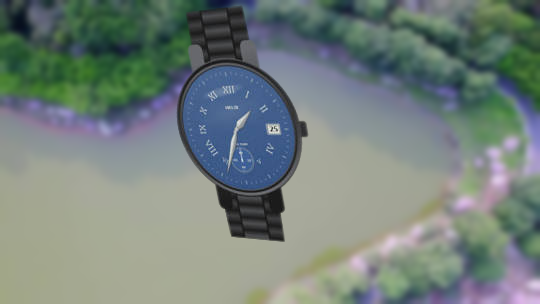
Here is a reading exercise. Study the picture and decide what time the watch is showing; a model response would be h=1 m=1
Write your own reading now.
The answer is h=1 m=34
